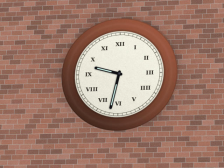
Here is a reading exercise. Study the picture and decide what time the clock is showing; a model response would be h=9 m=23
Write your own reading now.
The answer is h=9 m=32
